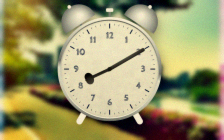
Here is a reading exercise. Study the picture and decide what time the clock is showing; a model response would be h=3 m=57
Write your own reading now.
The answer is h=8 m=10
